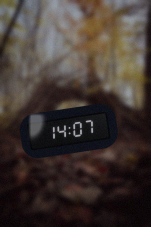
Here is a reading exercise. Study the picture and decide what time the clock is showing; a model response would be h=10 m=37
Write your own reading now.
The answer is h=14 m=7
